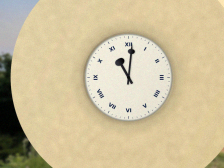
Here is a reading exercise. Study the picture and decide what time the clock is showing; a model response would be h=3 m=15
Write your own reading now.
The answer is h=11 m=1
